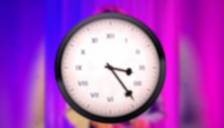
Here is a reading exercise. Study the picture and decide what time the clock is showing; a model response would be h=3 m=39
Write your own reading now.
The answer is h=3 m=24
